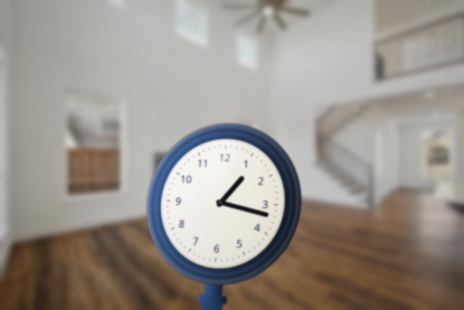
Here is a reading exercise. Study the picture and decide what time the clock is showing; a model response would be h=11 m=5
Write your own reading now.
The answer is h=1 m=17
